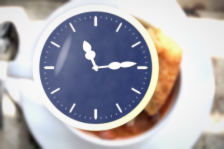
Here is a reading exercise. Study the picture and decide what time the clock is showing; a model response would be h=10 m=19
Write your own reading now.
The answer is h=11 m=14
